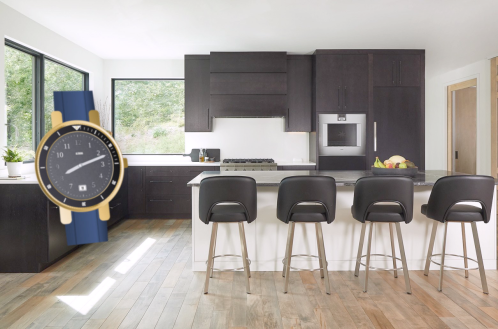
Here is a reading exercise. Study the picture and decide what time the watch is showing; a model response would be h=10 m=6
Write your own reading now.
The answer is h=8 m=12
